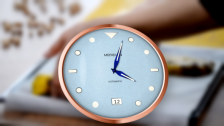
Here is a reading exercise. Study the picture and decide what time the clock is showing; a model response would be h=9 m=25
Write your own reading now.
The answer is h=4 m=3
